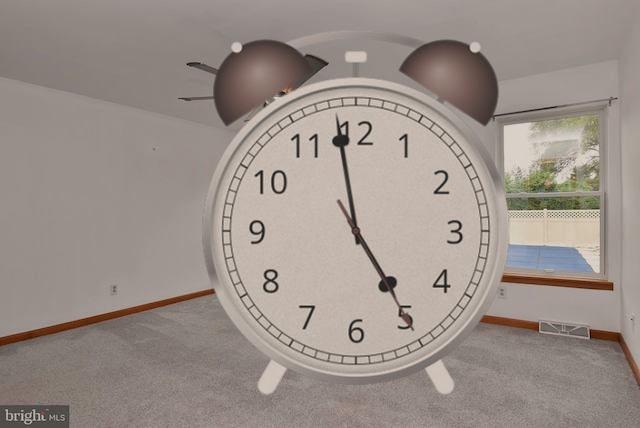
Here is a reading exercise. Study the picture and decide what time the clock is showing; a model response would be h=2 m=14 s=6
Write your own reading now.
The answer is h=4 m=58 s=25
